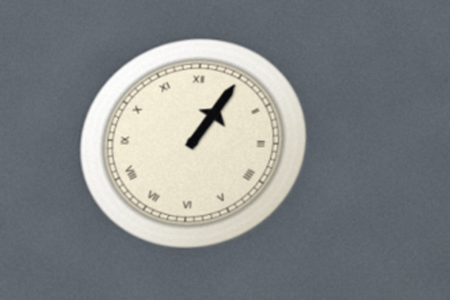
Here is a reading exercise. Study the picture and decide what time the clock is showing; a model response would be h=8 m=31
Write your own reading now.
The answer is h=1 m=5
